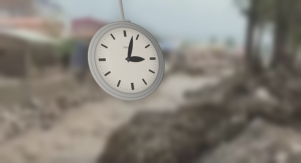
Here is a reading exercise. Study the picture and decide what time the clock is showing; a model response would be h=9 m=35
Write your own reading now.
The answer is h=3 m=3
